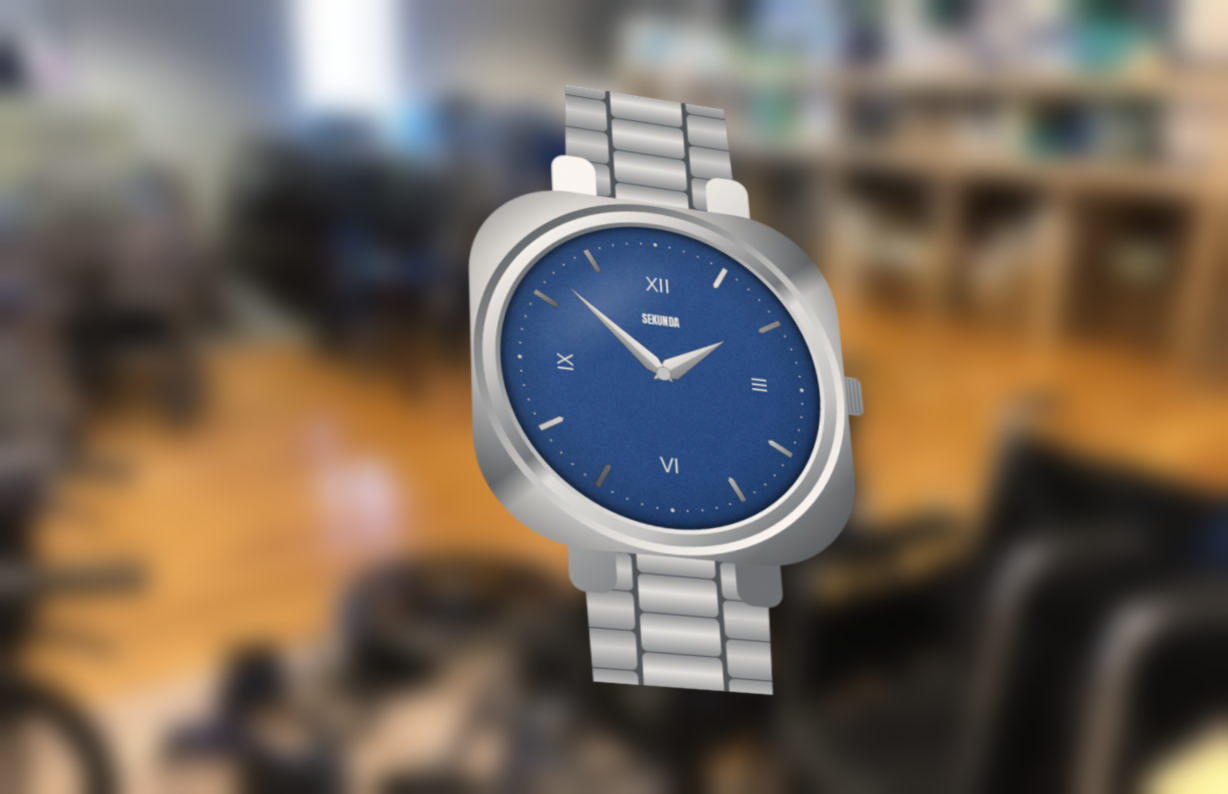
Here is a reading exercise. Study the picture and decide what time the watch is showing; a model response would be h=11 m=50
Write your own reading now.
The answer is h=1 m=52
